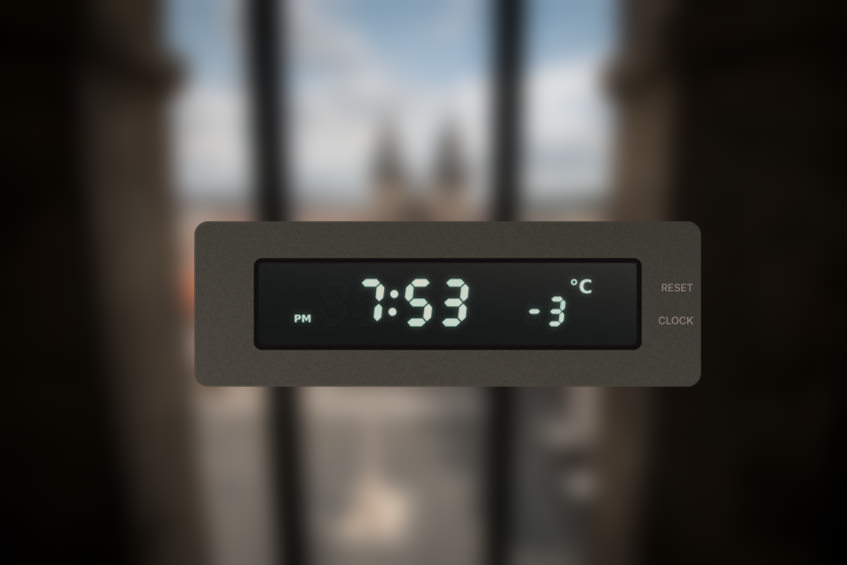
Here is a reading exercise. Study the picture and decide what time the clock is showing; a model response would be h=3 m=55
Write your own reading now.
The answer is h=7 m=53
